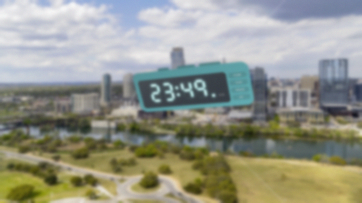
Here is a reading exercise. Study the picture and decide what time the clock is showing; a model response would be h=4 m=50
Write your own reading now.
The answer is h=23 m=49
